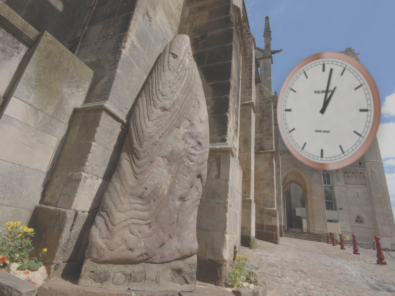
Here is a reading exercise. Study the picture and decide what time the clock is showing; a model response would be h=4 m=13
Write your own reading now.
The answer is h=1 m=2
